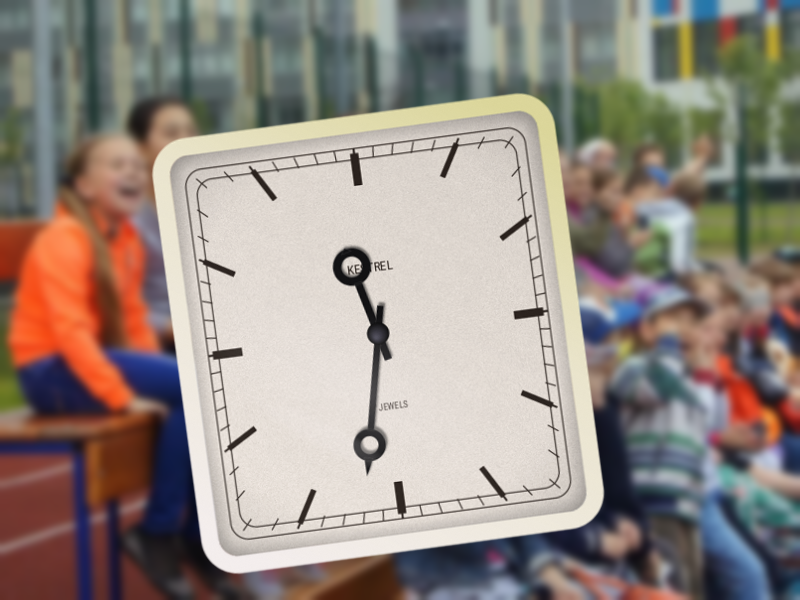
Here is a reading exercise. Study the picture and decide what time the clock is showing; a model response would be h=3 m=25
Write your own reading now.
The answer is h=11 m=32
